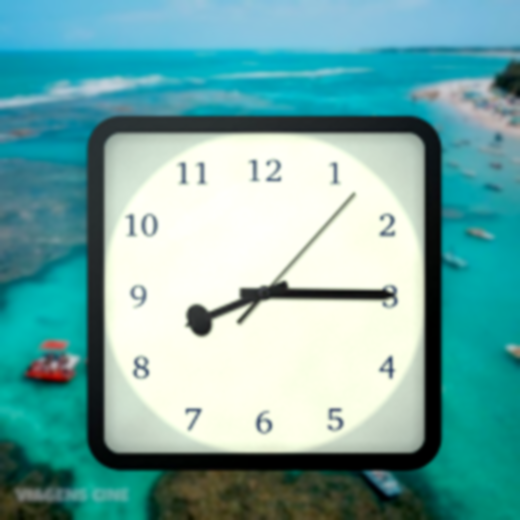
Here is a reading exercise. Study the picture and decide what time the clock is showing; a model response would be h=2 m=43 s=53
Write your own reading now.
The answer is h=8 m=15 s=7
